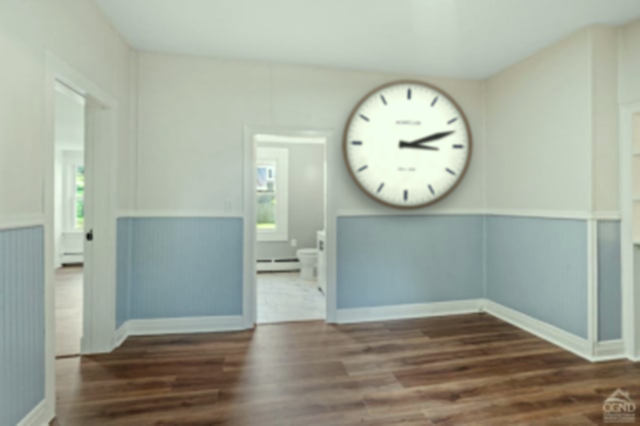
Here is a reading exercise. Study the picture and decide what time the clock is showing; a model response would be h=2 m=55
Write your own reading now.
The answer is h=3 m=12
